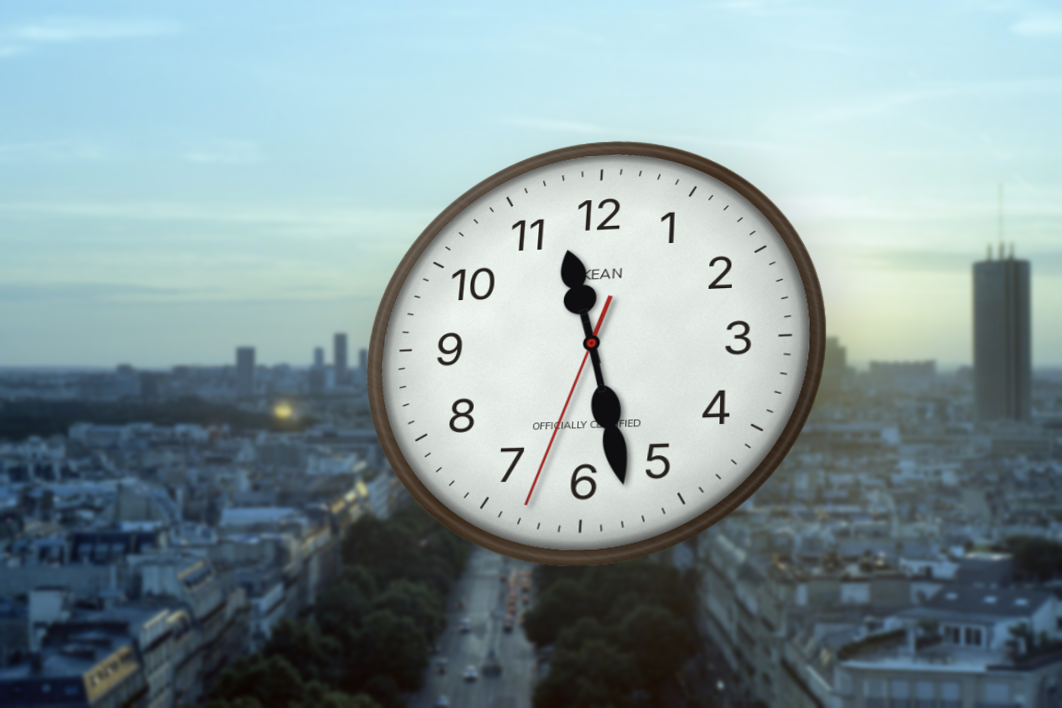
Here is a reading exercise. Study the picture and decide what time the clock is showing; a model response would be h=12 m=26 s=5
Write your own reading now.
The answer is h=11 m=27 s=33
